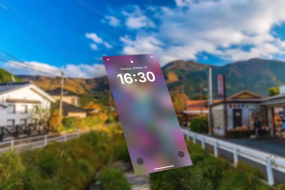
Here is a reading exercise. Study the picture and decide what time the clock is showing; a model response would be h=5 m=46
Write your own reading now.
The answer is h=16 m=30
